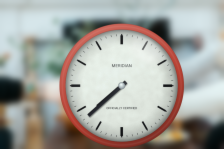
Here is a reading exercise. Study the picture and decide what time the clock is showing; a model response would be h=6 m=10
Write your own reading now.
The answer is h=7 m=38
